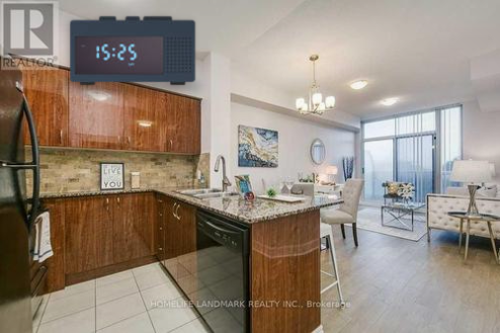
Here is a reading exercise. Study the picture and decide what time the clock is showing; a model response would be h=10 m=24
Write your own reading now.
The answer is h=15 m=25
